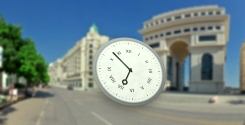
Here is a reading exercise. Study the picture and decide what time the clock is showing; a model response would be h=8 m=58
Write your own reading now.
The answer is h=6 m=53
